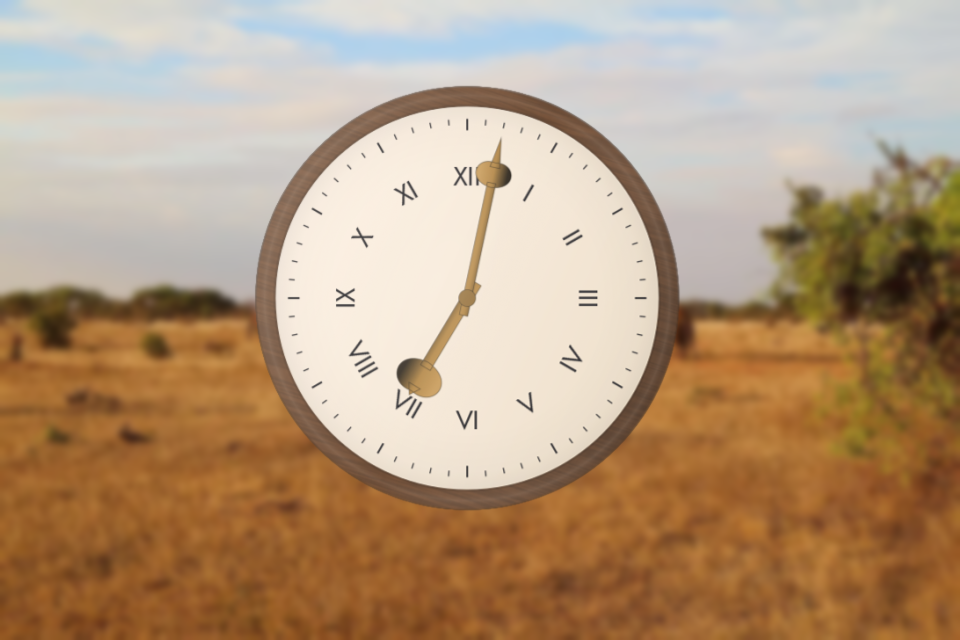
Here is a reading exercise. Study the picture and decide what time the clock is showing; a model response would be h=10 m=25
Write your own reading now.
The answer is h=7 m=2
